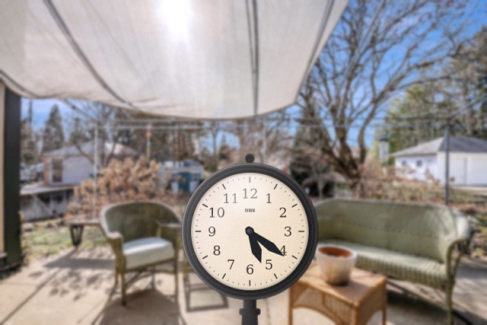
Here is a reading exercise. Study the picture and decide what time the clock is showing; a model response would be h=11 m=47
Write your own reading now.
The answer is h=5 m=21
